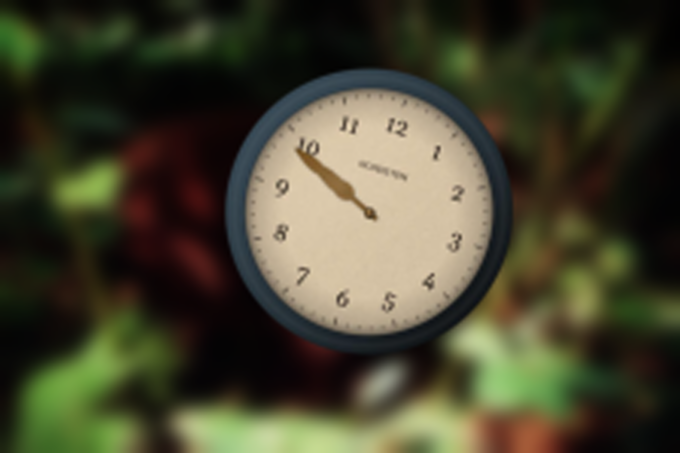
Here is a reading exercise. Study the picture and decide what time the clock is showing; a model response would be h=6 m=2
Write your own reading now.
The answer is h=9 m=49
